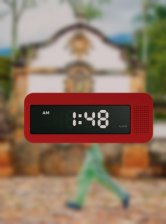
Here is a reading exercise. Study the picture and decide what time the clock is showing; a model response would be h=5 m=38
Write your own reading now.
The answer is h=1 m=48
